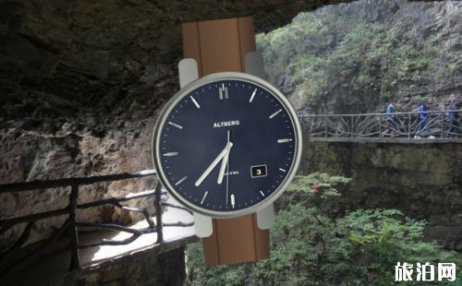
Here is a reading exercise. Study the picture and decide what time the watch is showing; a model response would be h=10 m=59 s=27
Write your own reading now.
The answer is h=6 m=37 s=31
